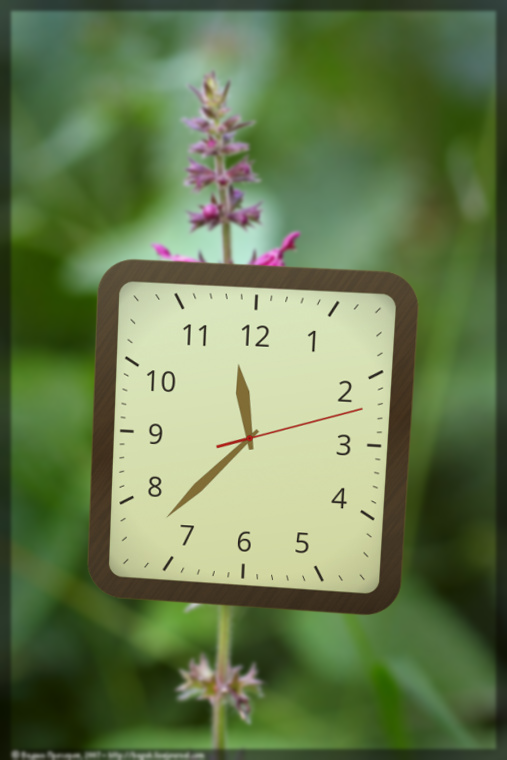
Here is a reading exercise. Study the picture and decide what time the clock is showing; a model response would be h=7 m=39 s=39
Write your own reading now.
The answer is h=11 m=37 s=12
